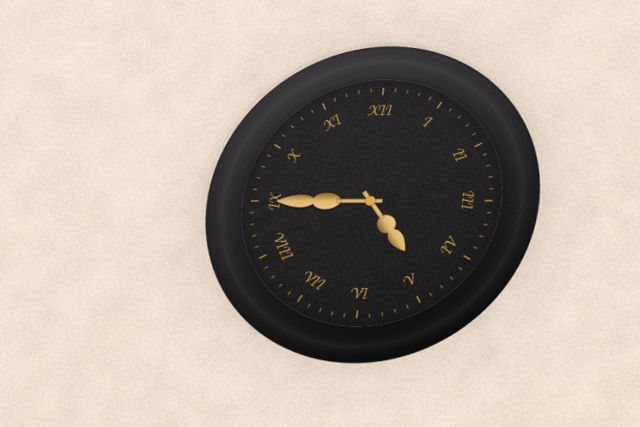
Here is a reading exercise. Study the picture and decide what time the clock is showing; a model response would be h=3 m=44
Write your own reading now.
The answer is h=4 m=45
